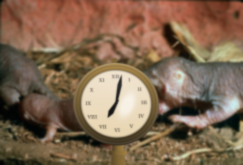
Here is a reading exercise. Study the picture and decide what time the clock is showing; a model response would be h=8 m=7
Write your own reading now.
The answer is h=7 m=2
